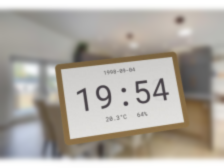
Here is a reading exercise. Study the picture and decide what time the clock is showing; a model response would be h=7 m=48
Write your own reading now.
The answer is h=19 m=54
